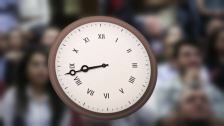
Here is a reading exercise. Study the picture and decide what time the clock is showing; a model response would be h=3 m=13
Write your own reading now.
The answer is h=8 m=43
